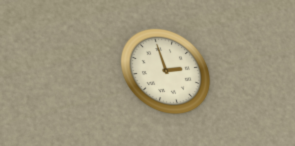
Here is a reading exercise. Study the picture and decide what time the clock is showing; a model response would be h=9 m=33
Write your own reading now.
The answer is h=3 m=0
